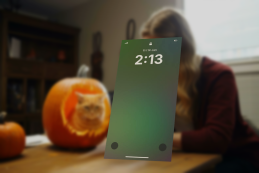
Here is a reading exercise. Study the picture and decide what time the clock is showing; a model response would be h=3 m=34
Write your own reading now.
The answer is h=2 m=13
